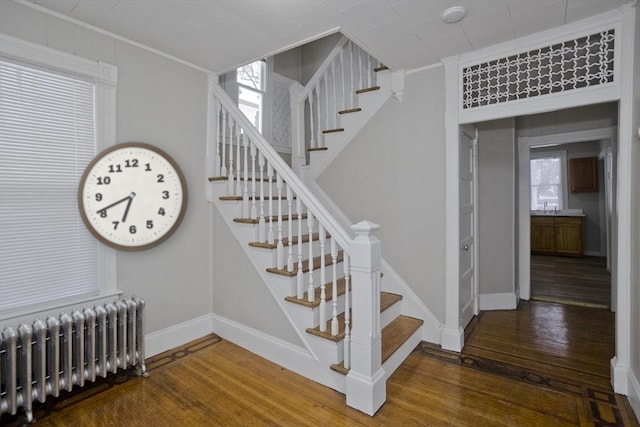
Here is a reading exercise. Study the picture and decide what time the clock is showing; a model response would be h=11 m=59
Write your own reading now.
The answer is h=6 m=41
